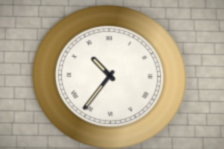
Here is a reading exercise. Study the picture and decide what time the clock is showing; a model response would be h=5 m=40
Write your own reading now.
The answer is h=10 m=36
